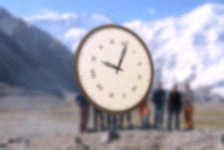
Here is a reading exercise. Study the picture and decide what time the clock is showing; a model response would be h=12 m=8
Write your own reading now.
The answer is h=9 m=1
